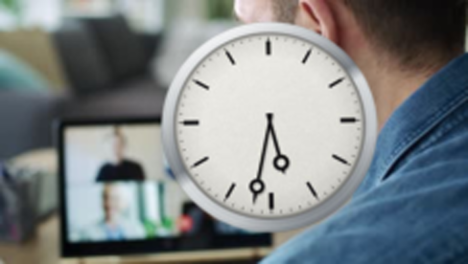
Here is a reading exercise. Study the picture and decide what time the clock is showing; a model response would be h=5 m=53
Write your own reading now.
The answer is h=5 m=32
